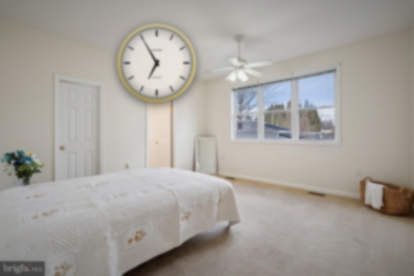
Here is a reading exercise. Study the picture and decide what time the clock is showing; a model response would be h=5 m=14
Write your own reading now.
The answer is h=6 m=55
